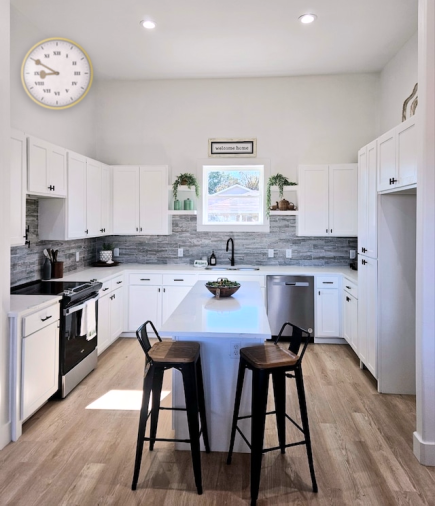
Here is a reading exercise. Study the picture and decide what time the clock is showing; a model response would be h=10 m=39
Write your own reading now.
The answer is h=8 m=50
